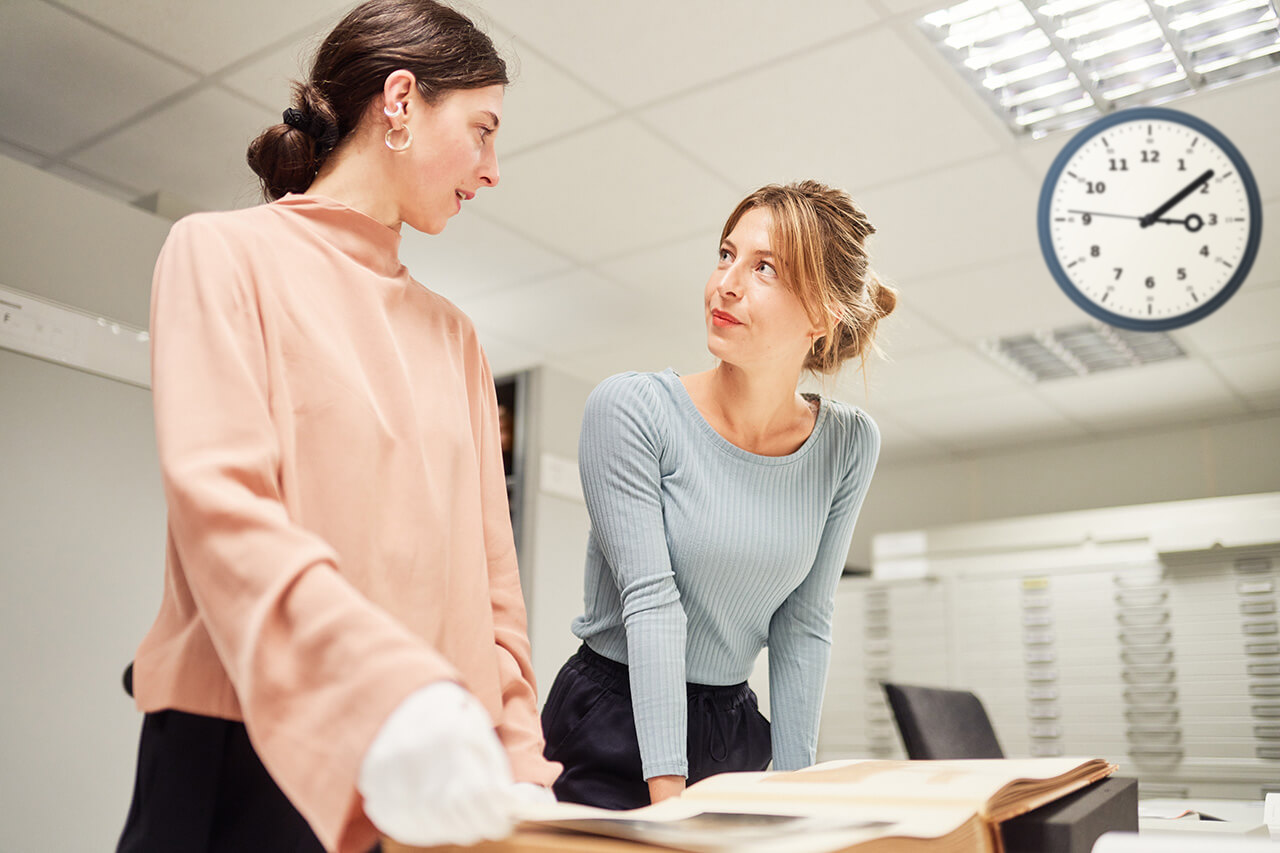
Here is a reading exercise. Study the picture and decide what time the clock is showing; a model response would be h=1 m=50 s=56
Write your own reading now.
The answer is h=3 m=8 s=46
